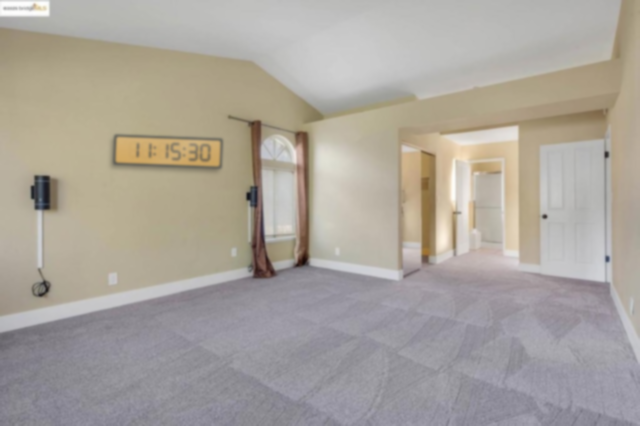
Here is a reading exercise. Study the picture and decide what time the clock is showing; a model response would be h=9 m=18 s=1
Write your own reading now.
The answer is h=11 m=15 s=30
